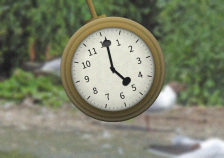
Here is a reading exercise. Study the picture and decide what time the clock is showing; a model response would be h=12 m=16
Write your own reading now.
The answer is h=5 m=1
